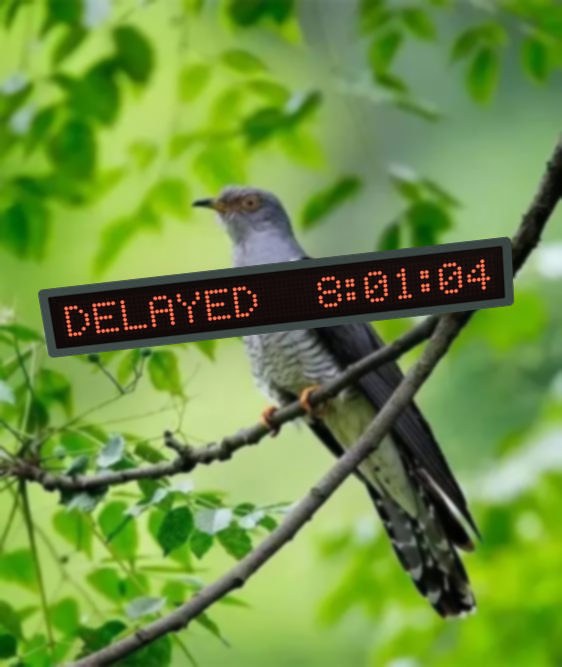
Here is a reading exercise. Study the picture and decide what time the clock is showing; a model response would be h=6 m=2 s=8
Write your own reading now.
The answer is h=8 m=1 s=4
